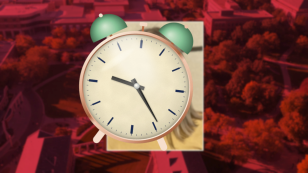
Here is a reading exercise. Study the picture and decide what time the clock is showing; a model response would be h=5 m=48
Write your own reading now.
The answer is h=9 m=24
